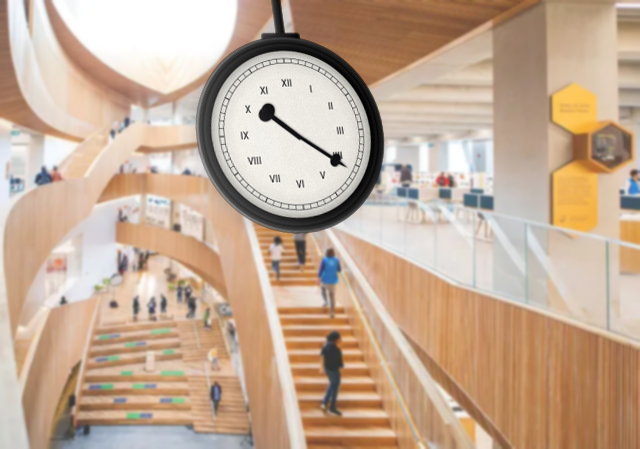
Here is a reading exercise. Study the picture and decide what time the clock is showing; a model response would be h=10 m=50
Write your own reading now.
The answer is h=10 m=21
